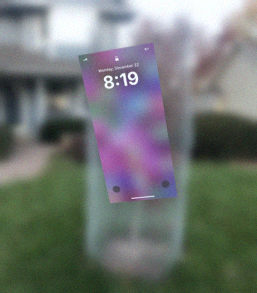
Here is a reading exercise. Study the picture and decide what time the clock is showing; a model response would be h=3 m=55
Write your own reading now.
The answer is h=8 m=19
